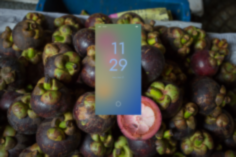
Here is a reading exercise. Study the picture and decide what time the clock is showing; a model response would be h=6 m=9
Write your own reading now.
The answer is h=11 m=29
